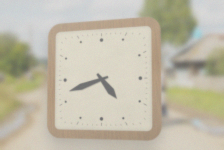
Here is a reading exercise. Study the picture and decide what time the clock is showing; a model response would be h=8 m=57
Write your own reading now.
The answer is h=4 m=42
